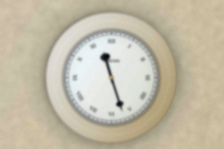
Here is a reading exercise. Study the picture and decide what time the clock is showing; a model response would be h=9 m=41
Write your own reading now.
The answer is h=11 m=27
